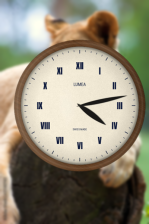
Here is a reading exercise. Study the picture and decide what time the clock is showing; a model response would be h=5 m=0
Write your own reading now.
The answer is h=4 m=13
